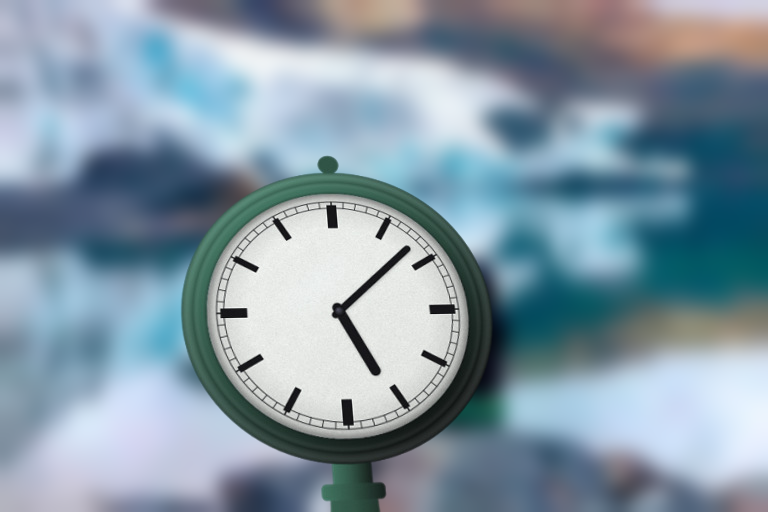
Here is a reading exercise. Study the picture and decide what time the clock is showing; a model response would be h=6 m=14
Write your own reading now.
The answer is h=5 m=8
